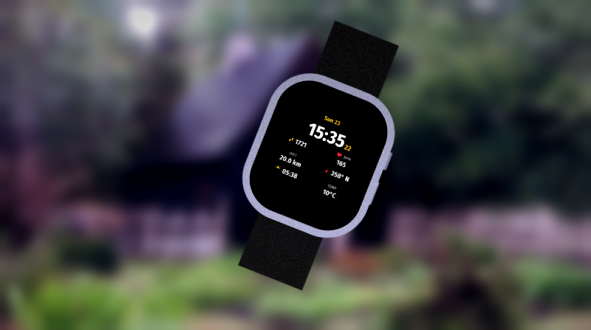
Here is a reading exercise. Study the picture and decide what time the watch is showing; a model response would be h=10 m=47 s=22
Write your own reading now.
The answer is h=15 m=35 s=22
